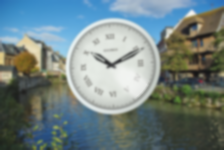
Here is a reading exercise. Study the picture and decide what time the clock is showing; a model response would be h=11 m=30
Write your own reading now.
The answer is h=10 m=11
